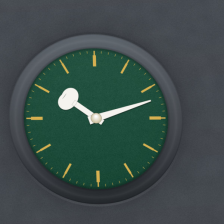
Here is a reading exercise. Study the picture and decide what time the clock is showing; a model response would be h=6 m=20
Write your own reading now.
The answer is h=10 m=12
